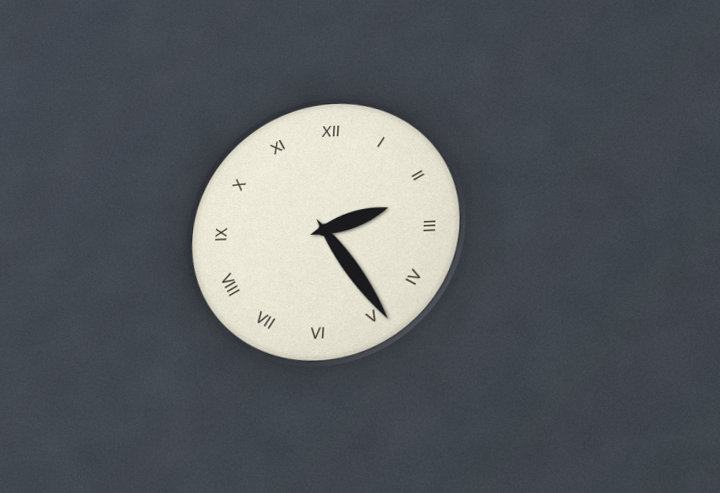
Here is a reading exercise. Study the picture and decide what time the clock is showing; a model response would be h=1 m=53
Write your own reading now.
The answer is h=2 m=24
